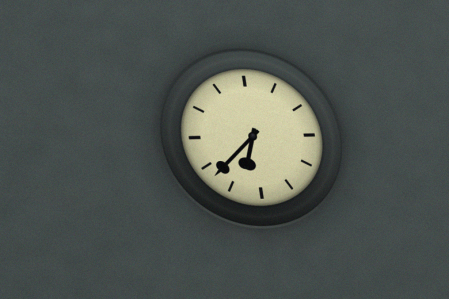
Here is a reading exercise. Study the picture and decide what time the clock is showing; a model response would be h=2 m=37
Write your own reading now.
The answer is h=6 m=38
